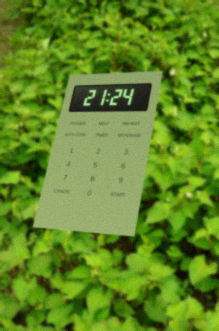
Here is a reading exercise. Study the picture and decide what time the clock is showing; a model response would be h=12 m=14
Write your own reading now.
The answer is h=21 m=24
